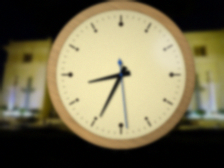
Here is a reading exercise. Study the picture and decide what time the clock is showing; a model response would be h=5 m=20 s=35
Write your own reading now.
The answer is h=8 m=34 s=29
